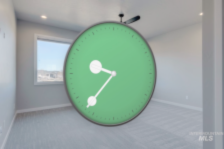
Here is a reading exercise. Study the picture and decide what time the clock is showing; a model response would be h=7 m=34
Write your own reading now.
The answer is h=9 m=37
